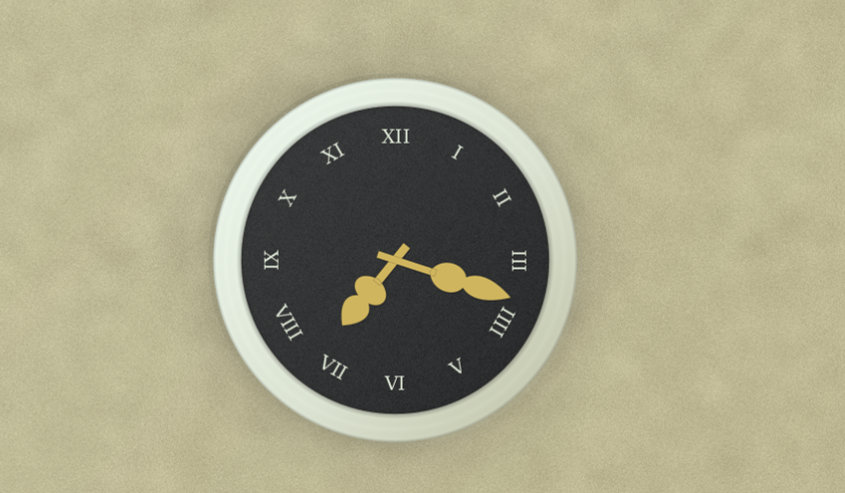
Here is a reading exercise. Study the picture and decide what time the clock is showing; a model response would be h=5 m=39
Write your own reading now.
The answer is h=7 m=18
